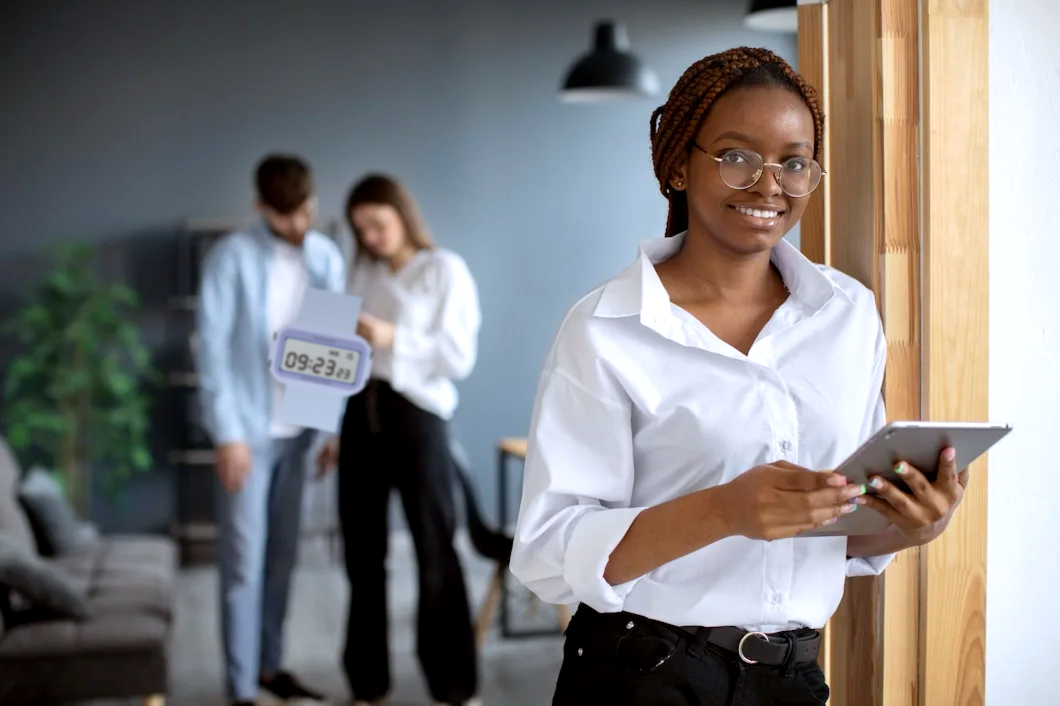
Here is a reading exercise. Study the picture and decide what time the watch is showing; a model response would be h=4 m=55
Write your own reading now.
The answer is h=9 m=23
